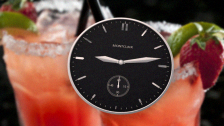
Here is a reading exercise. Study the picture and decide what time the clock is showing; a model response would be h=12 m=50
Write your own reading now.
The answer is h=9 m=13
